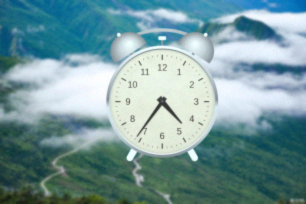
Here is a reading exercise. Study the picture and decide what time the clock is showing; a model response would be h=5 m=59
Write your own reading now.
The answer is h=4 m=36
